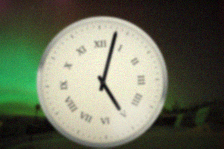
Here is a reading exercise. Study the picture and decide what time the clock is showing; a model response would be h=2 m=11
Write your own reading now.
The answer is h=5 m=3
